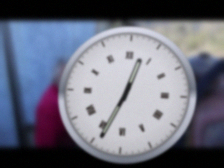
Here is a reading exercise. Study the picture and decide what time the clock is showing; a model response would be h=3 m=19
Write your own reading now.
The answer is h=12 m=34
